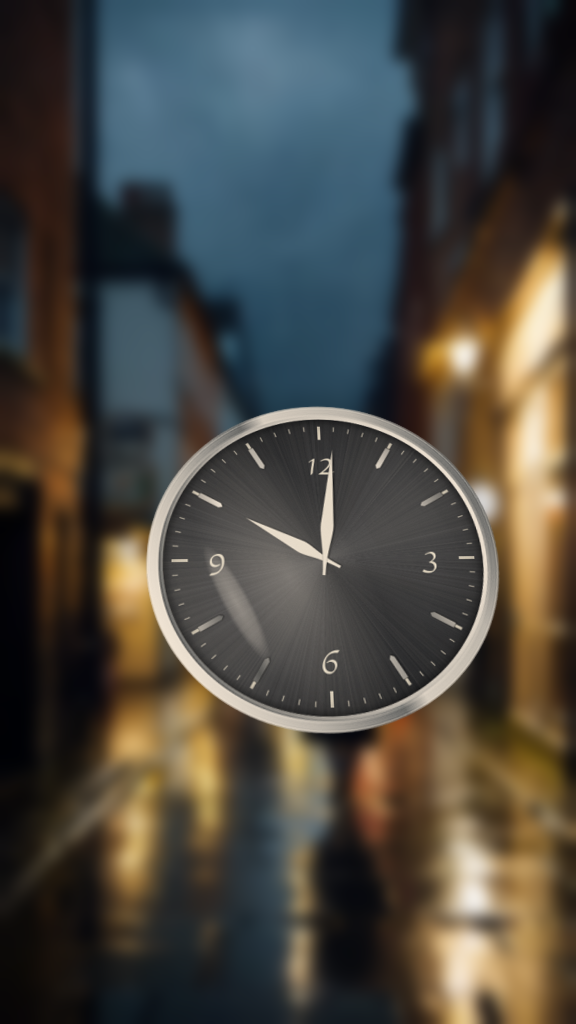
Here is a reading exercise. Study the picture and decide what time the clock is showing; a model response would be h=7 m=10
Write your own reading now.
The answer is h=10 m=1
